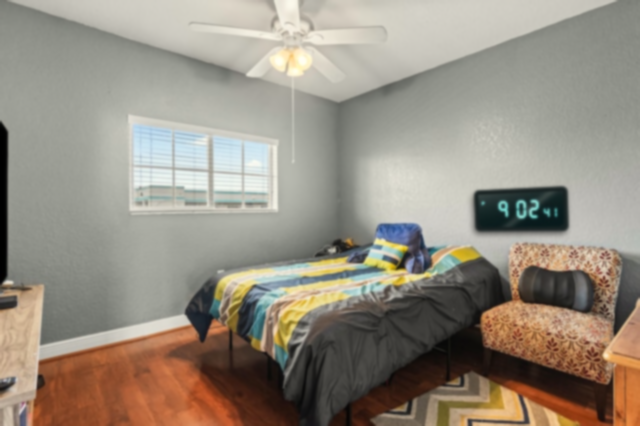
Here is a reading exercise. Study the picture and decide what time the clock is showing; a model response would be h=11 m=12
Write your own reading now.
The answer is h=9 m=2
